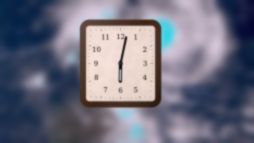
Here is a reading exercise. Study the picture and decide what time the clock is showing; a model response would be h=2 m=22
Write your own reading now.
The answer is h=6 m=2
